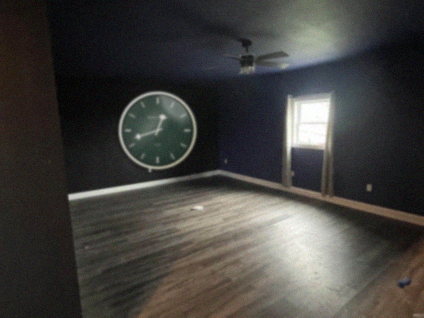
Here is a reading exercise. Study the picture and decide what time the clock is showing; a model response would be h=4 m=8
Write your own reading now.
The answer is h=12 m=42
